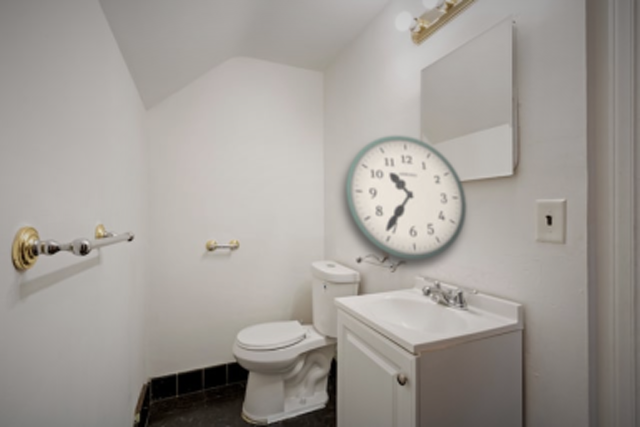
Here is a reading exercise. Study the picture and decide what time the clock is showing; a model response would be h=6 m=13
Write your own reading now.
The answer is h=10 m=36
